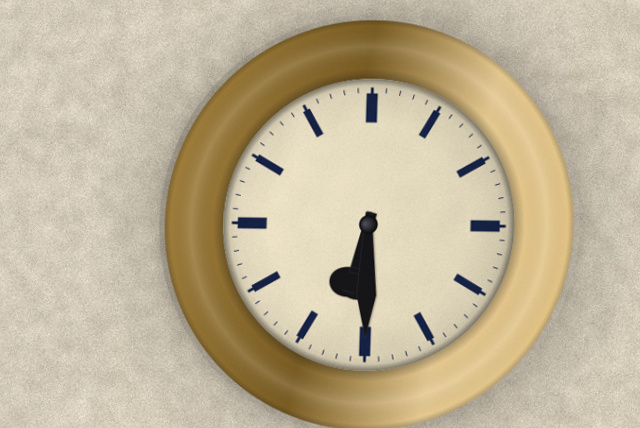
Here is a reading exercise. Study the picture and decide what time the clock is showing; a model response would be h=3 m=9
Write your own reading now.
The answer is h=6 m=30
